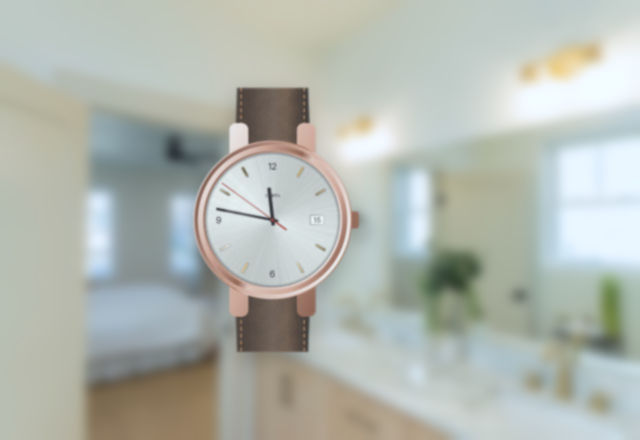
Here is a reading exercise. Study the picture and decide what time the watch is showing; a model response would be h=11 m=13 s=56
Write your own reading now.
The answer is h=11 m=46 s=51
